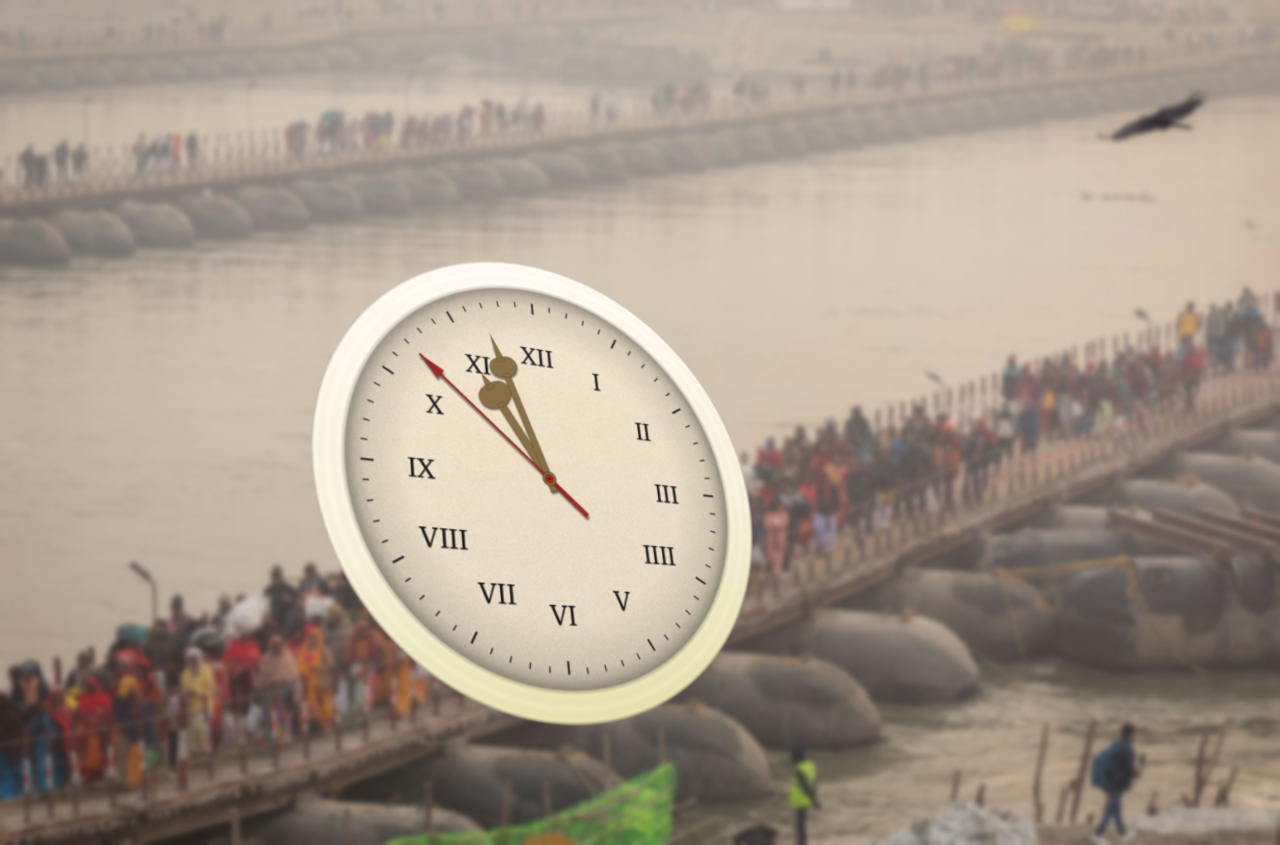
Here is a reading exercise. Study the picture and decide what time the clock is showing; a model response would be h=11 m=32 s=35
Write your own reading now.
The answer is h=10 m=56 s=52
